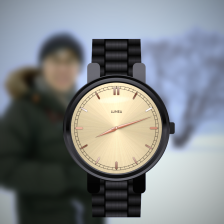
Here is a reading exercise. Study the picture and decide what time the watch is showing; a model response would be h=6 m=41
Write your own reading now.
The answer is h=8 m=12
